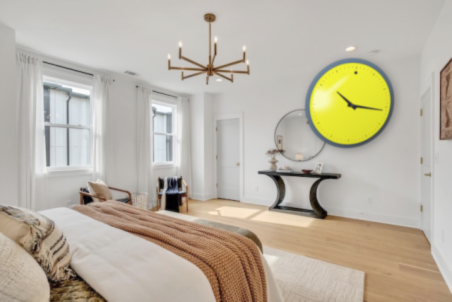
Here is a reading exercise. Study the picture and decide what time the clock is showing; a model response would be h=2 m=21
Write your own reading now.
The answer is h=10 m=16
